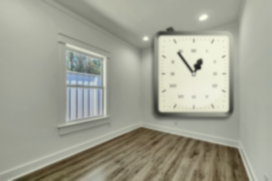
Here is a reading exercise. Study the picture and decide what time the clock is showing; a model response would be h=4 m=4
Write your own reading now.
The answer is h=12 m=54
